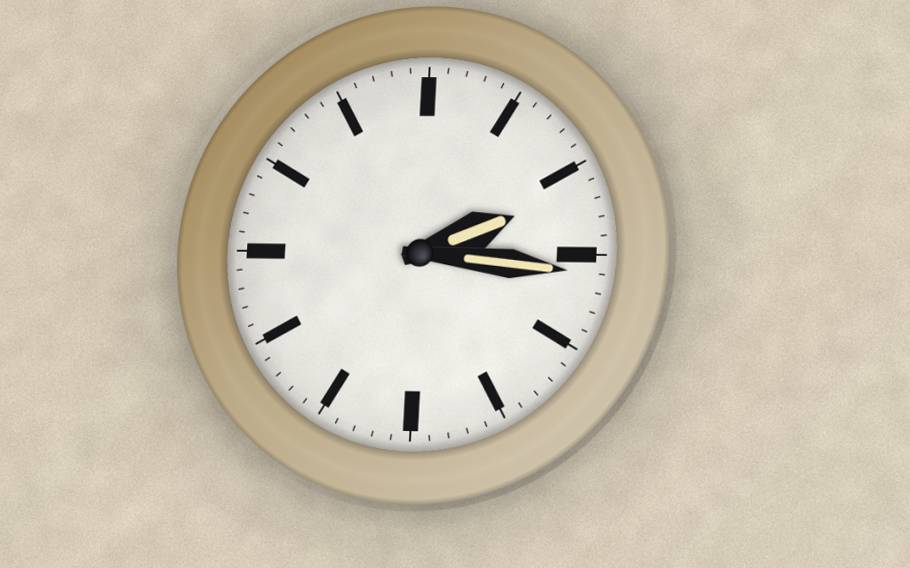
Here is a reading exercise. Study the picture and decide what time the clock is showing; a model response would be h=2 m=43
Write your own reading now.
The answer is h=2 m=16
